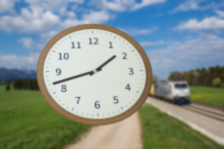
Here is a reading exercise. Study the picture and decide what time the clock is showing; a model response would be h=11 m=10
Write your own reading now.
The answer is h=1 m=42
